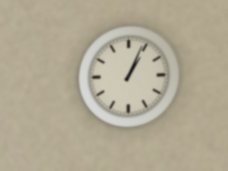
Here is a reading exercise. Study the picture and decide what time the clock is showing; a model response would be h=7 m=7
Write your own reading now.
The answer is h=1 m=4
